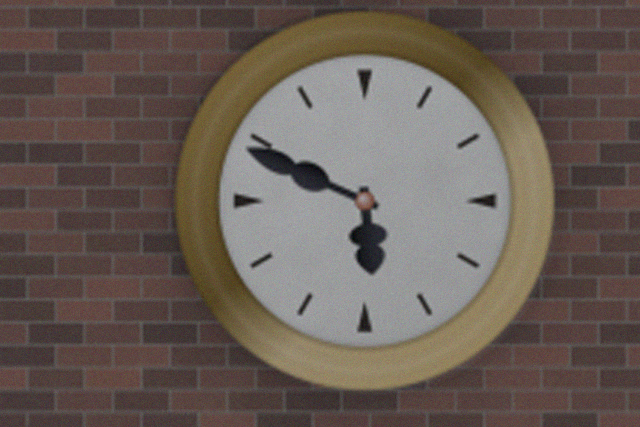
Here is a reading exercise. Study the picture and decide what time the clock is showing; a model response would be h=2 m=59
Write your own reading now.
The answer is h=5 m=49
